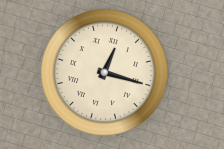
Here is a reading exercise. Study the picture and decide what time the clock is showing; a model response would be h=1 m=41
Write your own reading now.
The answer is h=12 m=15
